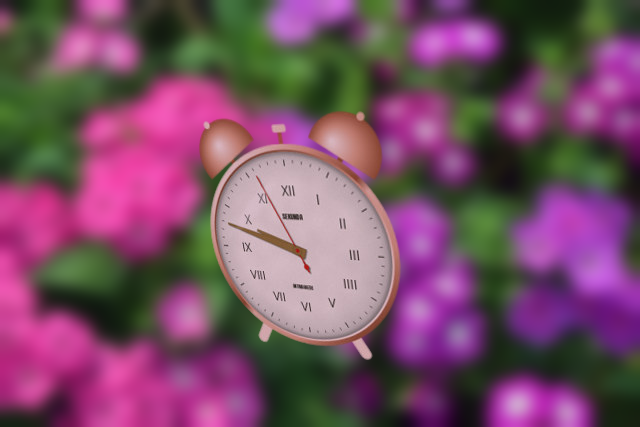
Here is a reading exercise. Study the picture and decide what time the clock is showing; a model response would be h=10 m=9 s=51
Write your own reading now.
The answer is h=9 m=47 s=56
